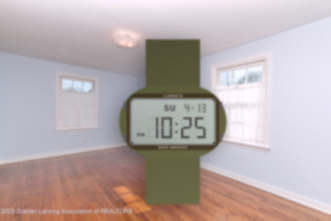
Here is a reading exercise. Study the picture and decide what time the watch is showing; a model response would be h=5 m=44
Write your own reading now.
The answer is h=10 m=25
